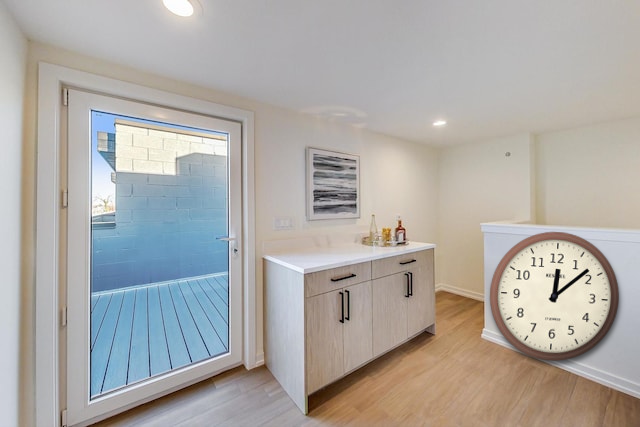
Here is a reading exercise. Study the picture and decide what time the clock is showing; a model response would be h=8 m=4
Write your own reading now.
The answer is h=12 m=8
